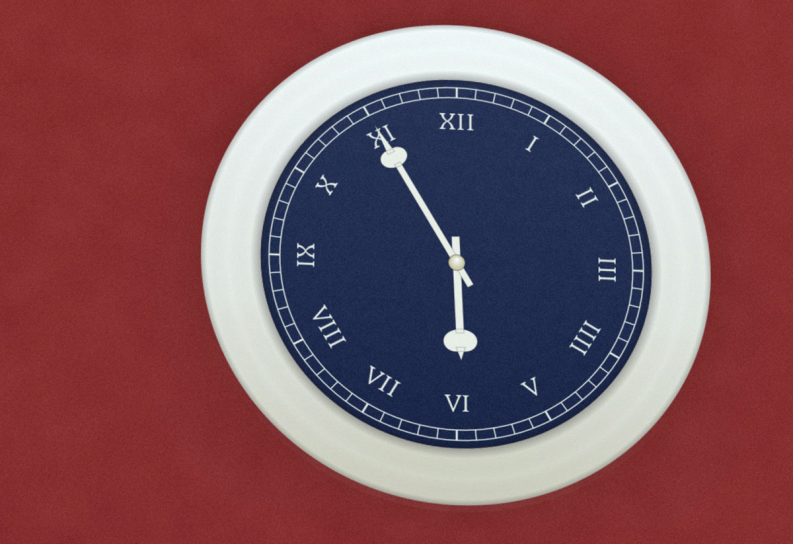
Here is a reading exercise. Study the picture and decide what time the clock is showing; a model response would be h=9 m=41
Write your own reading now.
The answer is h=5 m=55
